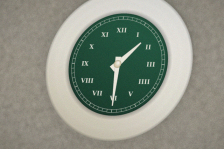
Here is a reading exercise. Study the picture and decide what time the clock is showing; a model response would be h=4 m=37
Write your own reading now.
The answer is h=1 m=30
